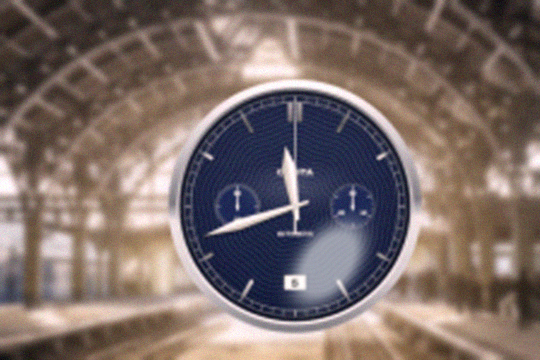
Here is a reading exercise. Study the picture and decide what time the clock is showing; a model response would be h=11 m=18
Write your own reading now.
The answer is h=11 m=42
